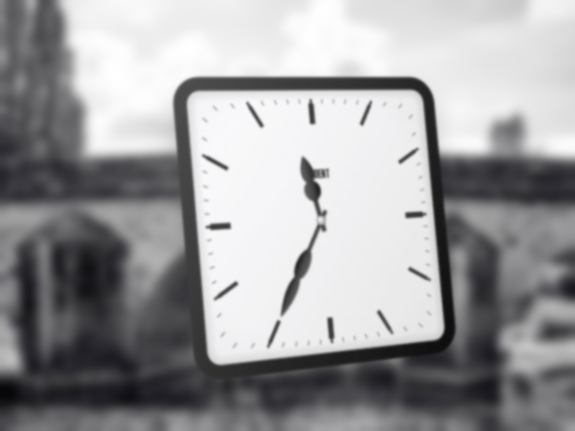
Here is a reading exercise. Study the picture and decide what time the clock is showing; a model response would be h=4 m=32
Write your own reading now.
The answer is h=11 m=35
